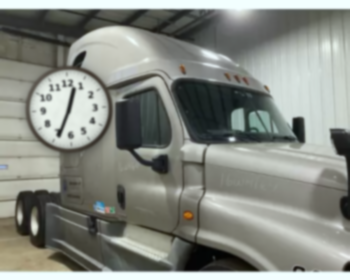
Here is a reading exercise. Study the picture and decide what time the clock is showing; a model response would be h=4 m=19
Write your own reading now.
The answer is h=12 m=34
